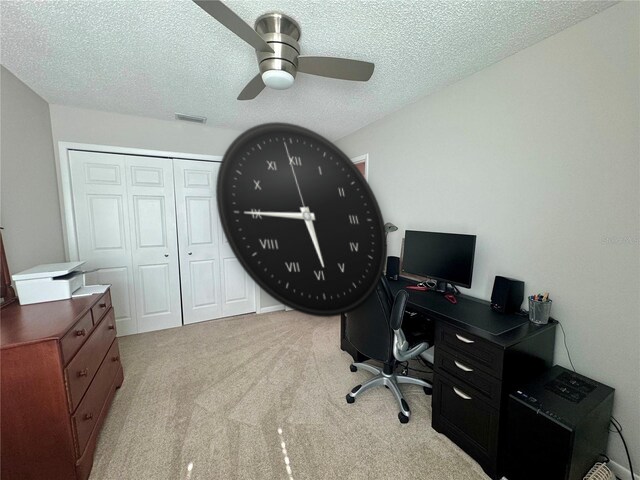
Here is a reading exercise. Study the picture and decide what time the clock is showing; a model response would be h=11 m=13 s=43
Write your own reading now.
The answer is h=5 m=44 s=59
